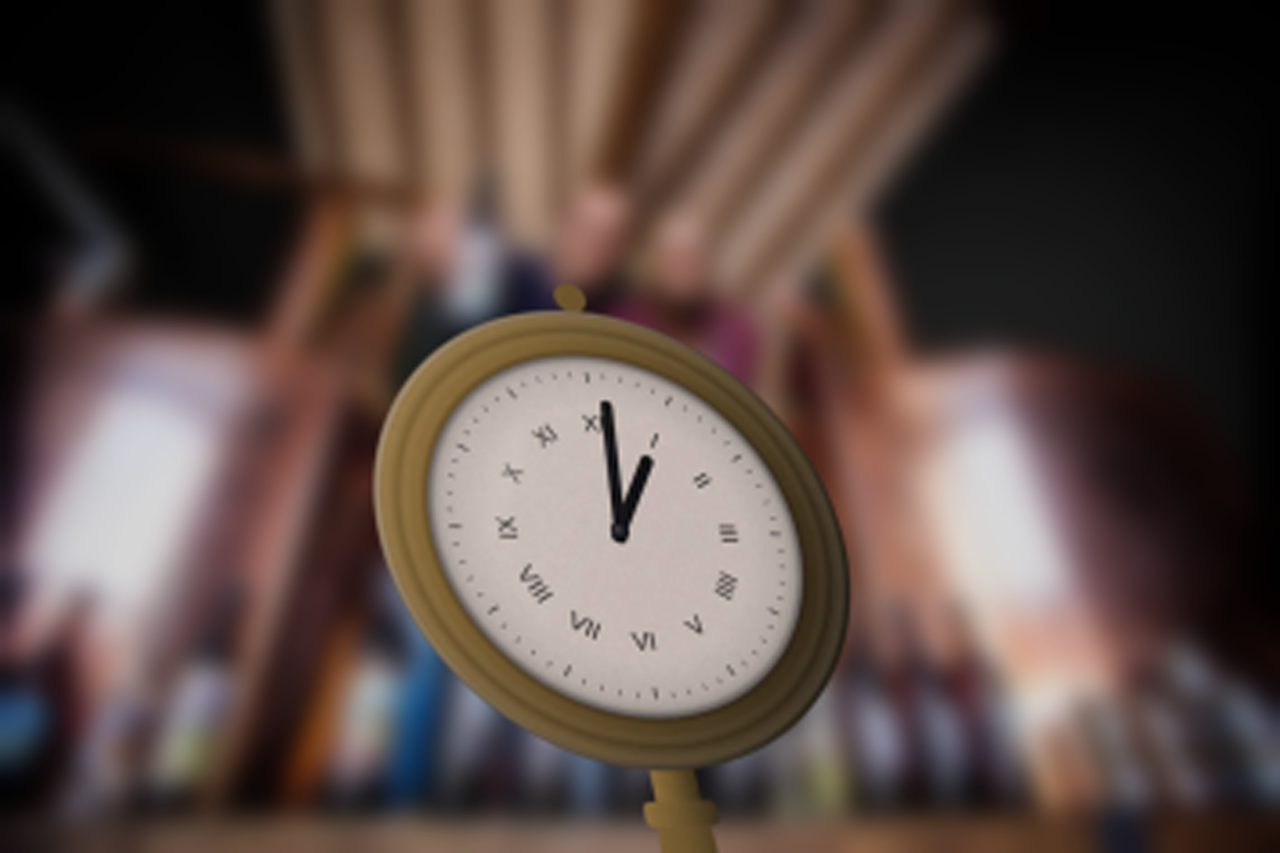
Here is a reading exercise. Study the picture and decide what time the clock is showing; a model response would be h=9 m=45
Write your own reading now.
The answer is h=1 m=1
